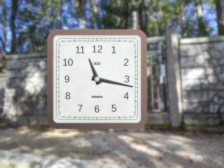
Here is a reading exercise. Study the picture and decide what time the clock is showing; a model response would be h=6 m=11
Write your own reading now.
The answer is h=11 m=17
